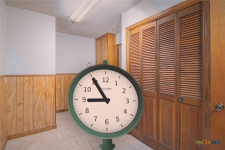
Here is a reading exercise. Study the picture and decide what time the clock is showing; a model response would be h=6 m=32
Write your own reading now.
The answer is h=8 m=55
